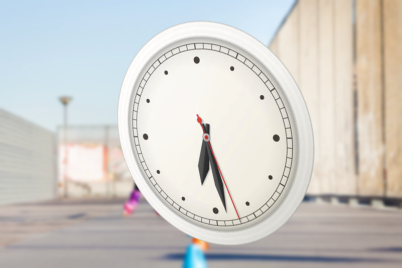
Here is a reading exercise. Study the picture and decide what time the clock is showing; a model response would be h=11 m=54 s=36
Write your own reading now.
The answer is h=6 m=28 s=27
